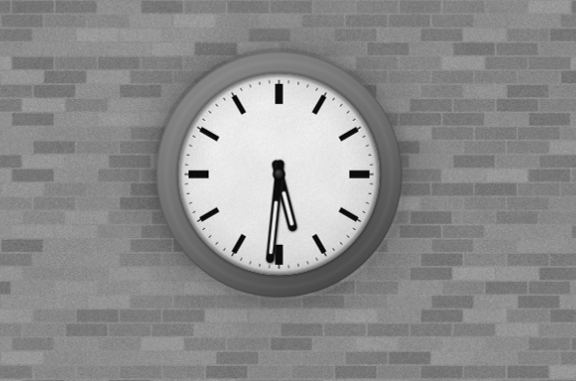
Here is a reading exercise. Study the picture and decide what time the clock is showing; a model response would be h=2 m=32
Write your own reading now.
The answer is h=5 m=31
